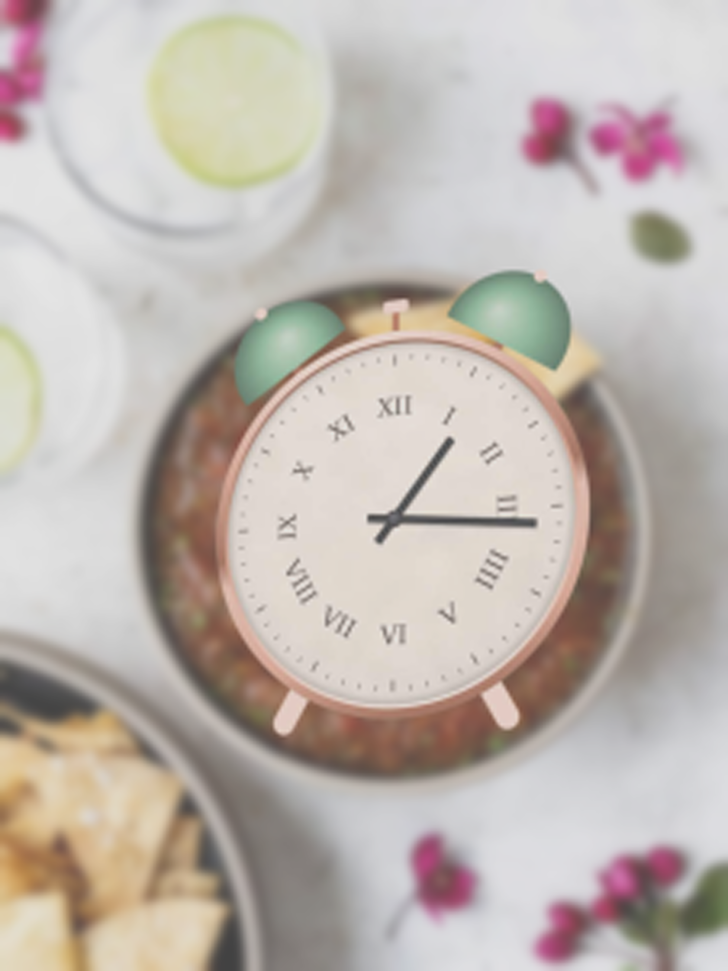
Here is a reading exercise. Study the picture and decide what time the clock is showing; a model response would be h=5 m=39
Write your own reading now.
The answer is h=1 m=16
